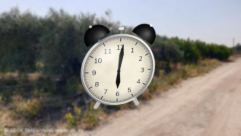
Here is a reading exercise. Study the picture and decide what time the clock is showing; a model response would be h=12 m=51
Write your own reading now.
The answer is h=6 m=1
